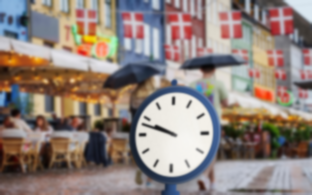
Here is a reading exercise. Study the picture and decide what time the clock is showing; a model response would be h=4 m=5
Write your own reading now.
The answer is h=9 m=48
